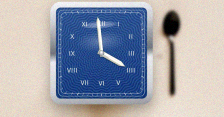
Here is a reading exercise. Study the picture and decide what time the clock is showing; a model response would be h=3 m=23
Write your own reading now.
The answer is h=3 m=59
